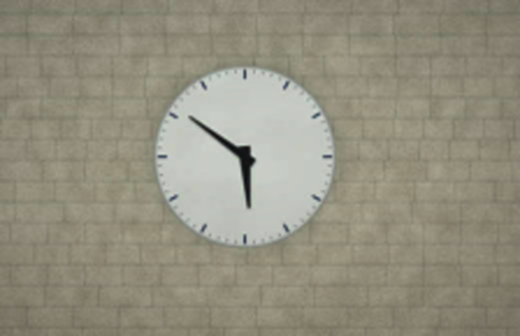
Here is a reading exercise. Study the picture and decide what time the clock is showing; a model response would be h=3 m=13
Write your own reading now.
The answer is h=5 m=51
